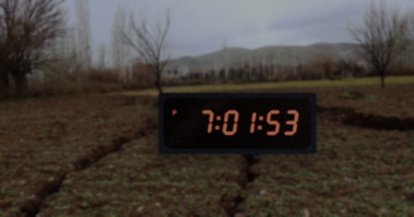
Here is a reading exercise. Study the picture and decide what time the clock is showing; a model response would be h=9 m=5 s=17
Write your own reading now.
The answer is h=7 m=1 s=53
